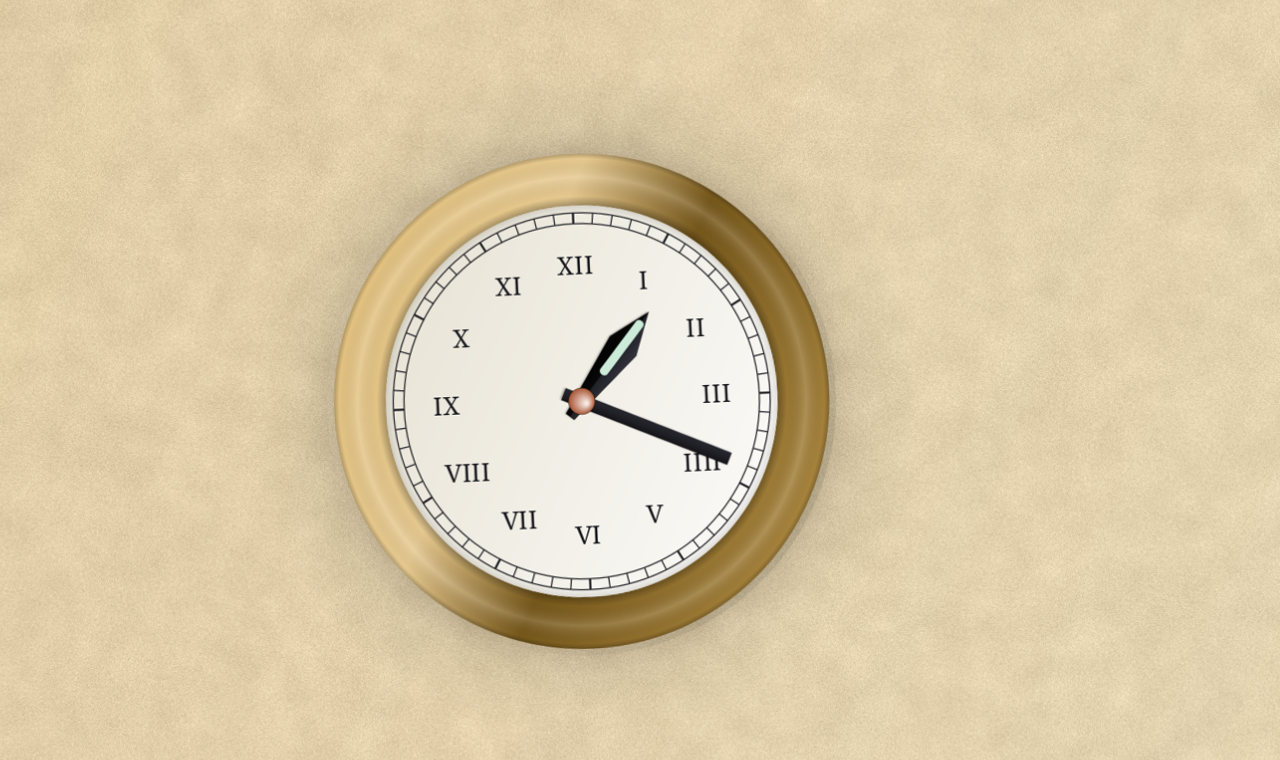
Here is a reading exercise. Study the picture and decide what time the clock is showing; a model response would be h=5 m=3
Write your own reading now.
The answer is h=1 m=19
